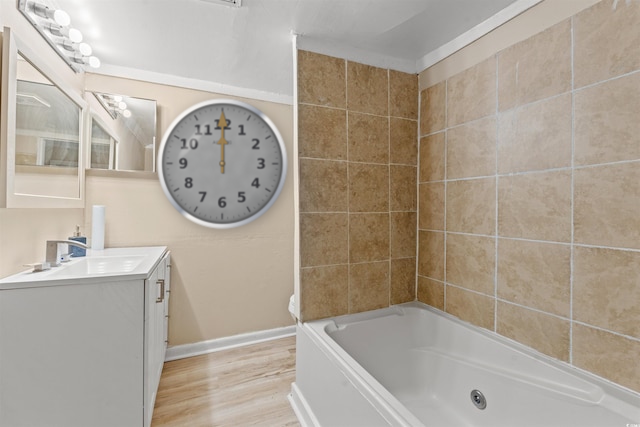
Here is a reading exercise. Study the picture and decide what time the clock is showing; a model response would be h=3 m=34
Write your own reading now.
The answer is h=12 m=0
